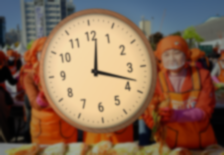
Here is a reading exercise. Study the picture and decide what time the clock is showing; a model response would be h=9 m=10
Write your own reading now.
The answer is h=12 m=18
